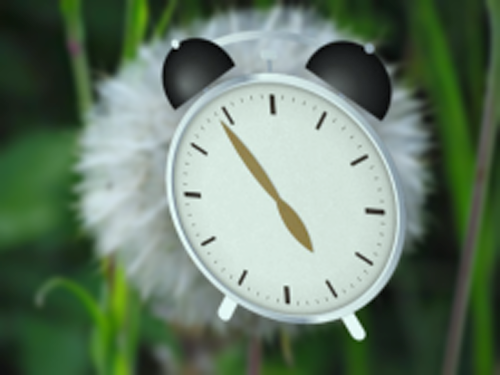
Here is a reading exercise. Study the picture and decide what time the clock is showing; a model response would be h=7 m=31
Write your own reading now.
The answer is h=4 m=54
